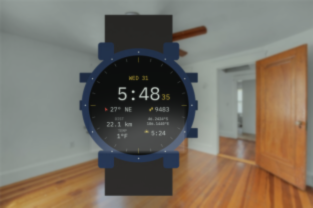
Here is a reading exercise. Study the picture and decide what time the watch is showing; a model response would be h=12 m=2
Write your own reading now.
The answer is h=5 m=48
